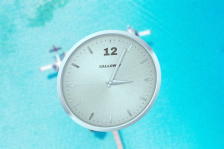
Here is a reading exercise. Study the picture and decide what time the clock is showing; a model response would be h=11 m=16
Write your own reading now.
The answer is h=3 m=4
